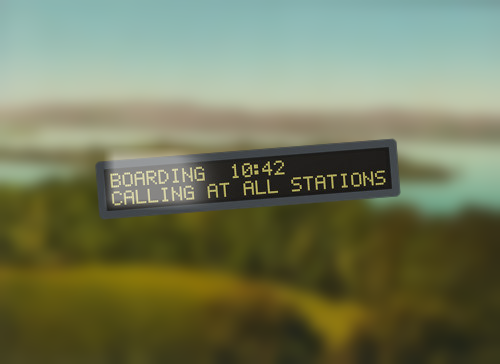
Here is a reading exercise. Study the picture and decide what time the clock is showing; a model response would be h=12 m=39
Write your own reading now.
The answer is h=10 m=42
